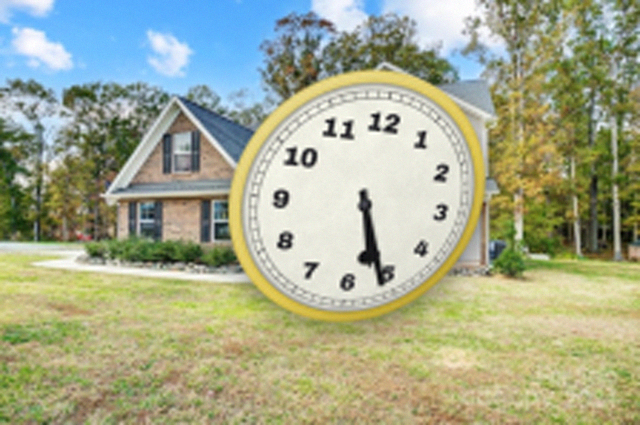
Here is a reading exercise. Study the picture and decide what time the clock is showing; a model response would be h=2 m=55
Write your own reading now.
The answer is h=5 m=26
